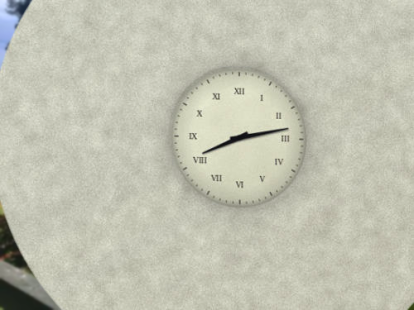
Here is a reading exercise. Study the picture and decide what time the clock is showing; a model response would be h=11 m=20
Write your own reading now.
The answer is h=8 m=13
